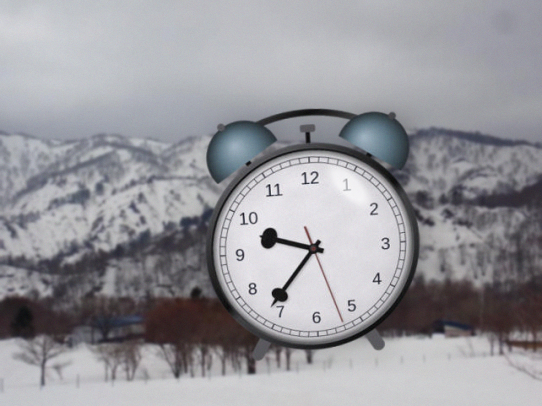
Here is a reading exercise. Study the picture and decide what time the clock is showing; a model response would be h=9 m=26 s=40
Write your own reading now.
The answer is h=9 m=36 s=27
